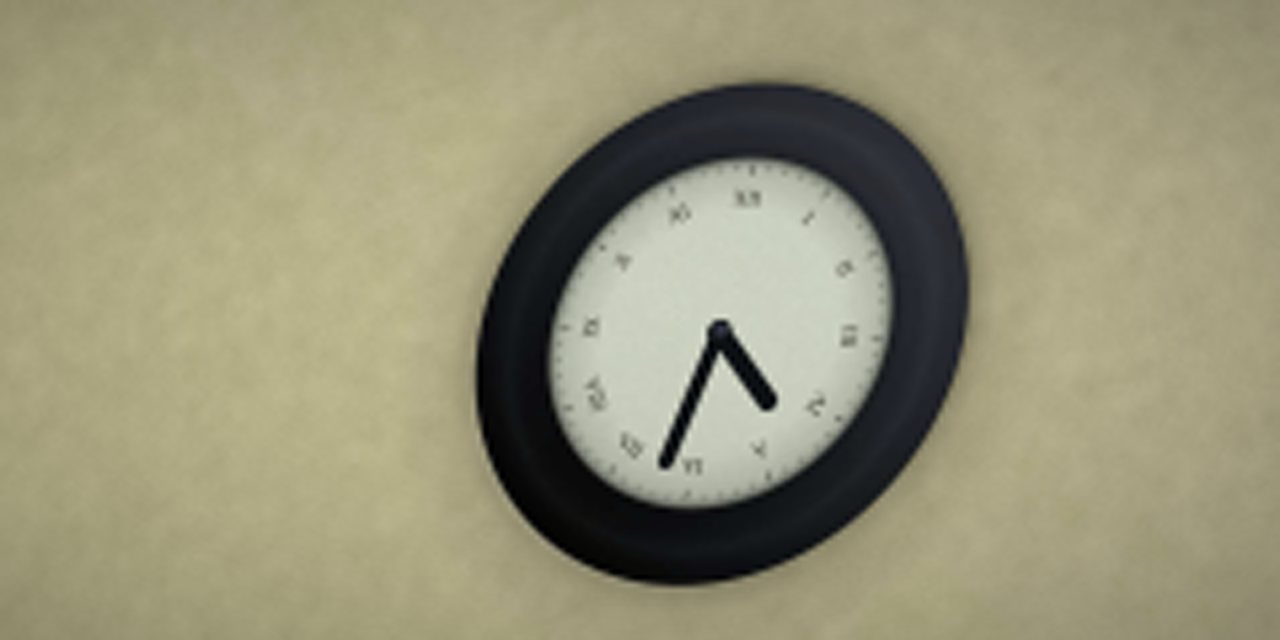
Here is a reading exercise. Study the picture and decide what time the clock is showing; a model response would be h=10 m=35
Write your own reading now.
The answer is h=4 m=32
